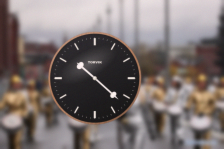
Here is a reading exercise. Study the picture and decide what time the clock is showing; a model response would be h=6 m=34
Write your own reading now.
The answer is h=10 m=22
